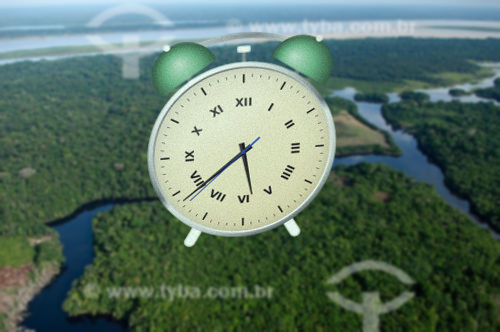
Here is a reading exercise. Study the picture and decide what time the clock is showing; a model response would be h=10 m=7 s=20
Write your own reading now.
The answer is h=5 m=38 s=38
